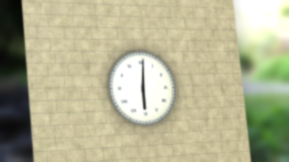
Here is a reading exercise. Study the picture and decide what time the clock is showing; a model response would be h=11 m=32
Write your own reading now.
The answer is h=6 m=1
